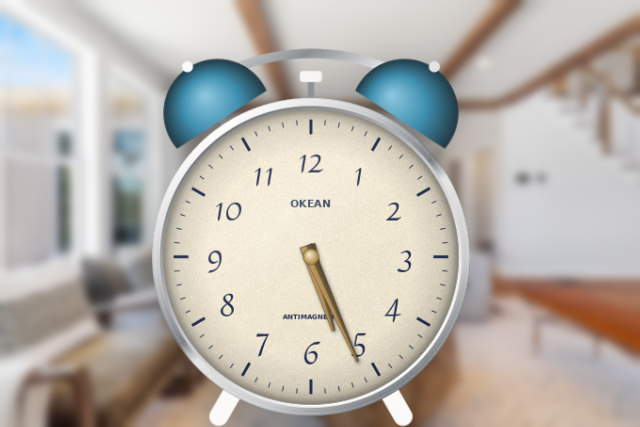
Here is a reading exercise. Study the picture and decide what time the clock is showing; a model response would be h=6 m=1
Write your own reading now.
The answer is h=5 m=26
